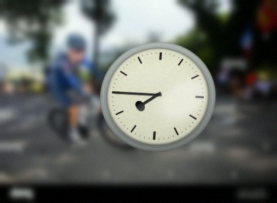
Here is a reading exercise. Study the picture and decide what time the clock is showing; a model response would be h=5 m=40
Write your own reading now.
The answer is h=7 m=45
